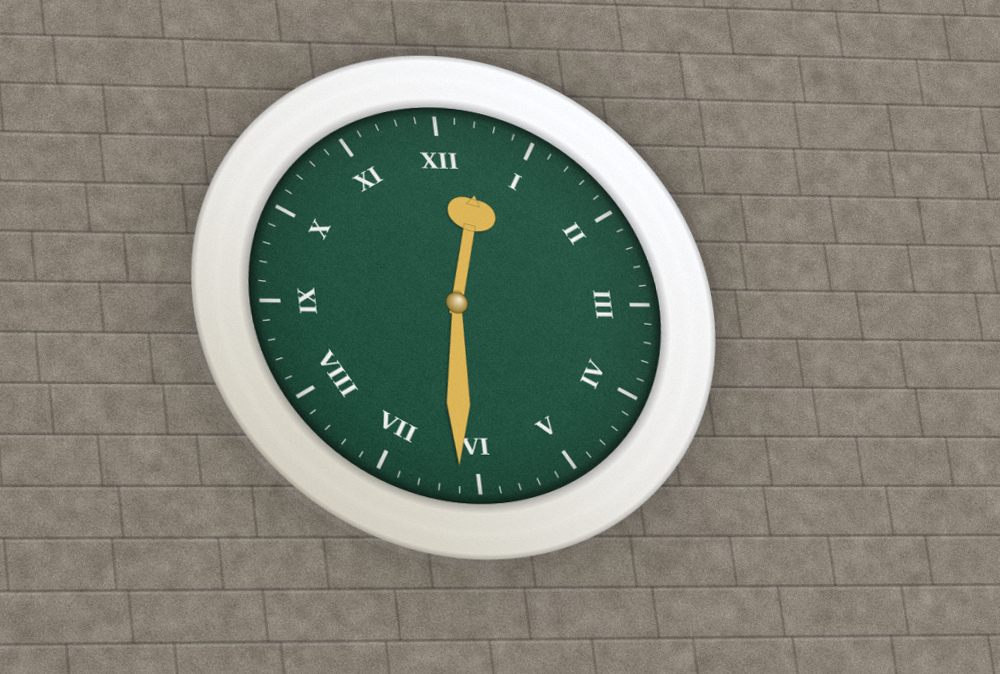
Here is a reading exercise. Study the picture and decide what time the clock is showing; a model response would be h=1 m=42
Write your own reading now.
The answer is h=12 m=31
